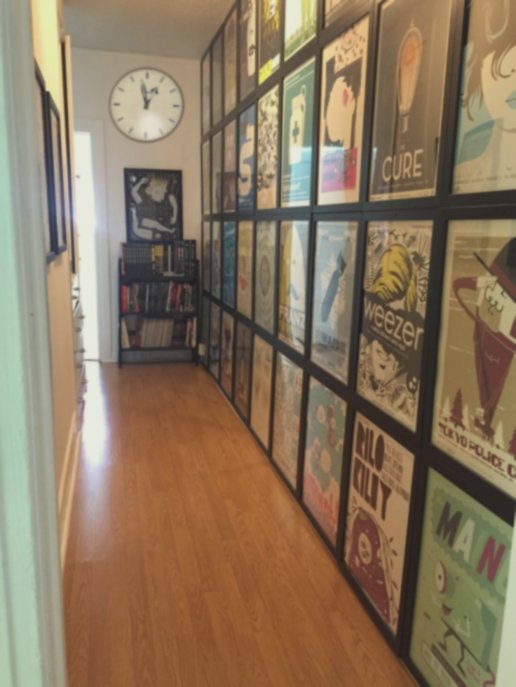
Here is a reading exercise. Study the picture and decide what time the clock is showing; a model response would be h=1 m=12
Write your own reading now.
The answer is h=12 m=58
